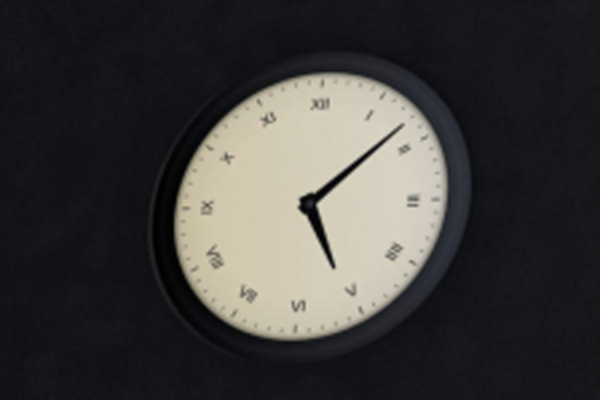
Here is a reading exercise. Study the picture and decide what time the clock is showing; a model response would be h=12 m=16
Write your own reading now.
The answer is h=5 m=8
